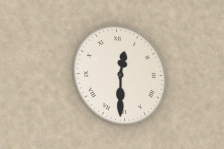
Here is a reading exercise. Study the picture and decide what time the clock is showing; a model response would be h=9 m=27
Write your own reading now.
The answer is h=12 m=31
